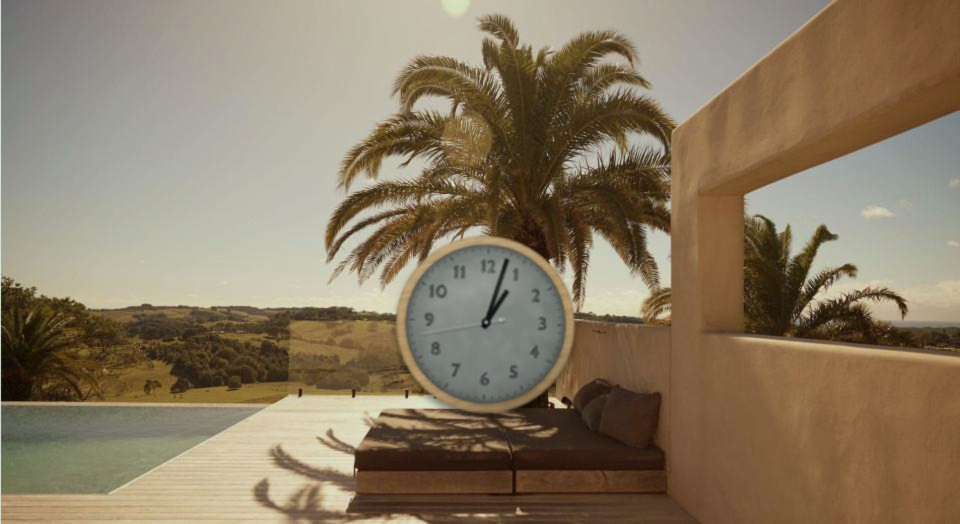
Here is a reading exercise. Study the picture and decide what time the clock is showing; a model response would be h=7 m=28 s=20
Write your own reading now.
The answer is h=1 m=2 s=43
